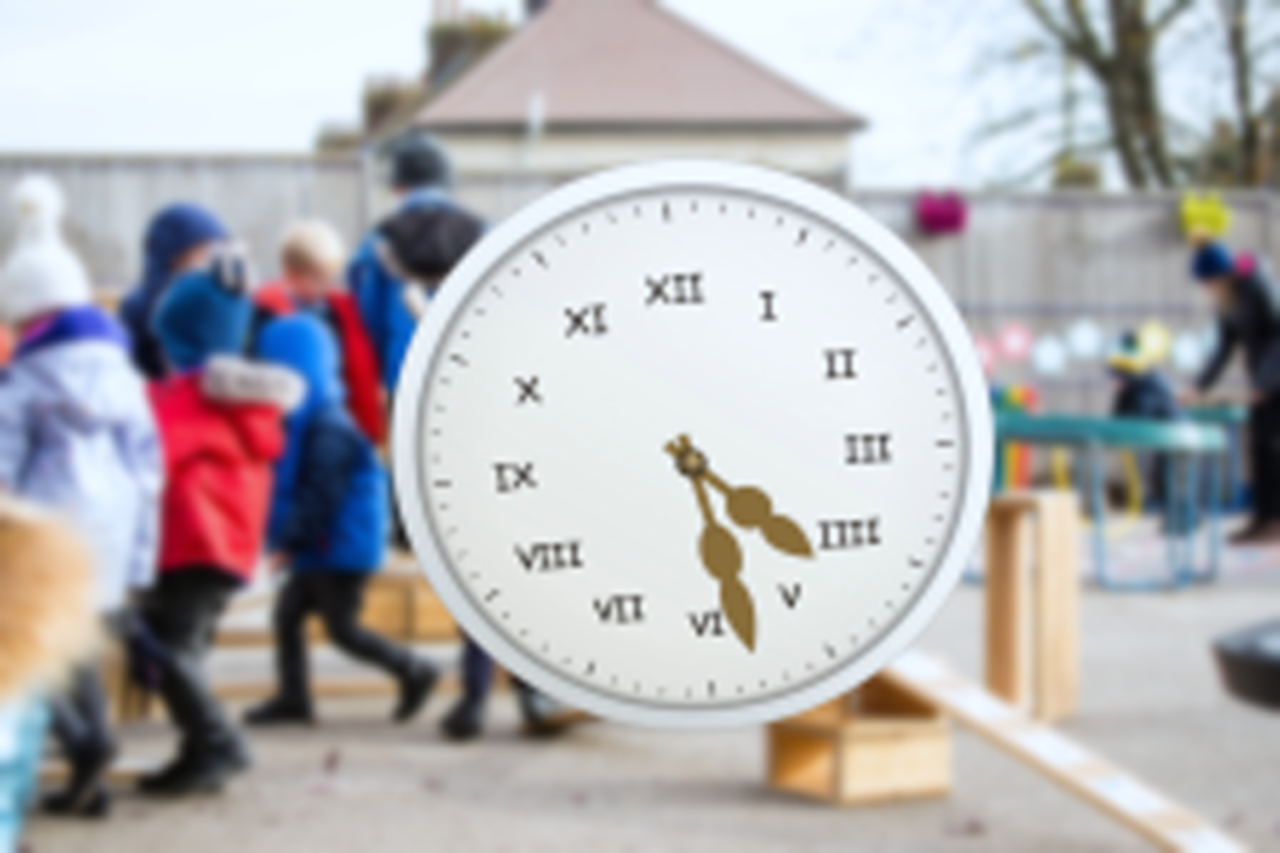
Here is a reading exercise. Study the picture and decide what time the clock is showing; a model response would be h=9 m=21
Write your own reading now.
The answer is h=4 m=28
